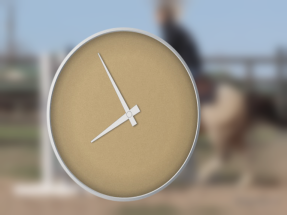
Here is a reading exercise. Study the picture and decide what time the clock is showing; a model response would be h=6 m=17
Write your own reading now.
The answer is h=7 m=55
